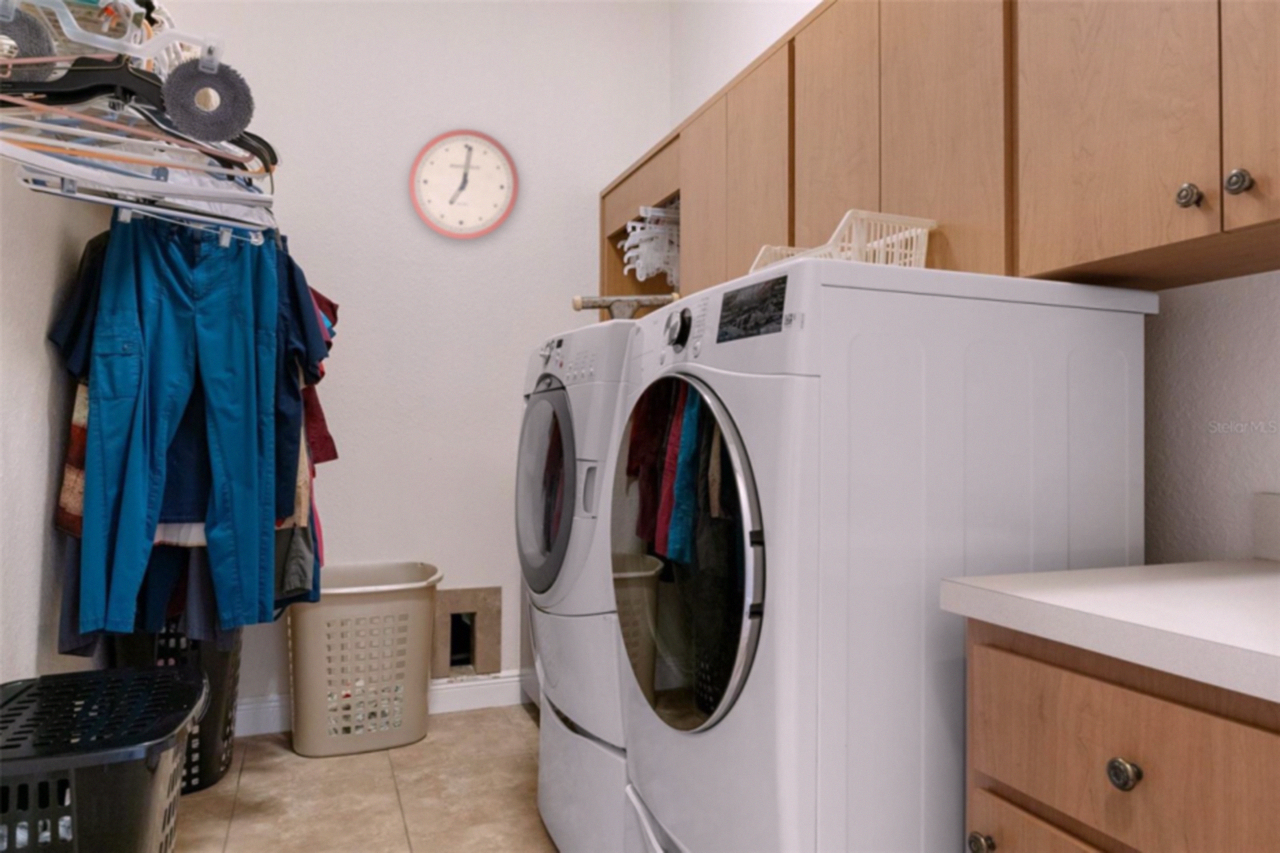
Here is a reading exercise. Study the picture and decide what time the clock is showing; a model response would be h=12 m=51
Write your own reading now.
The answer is h=7 m=1
